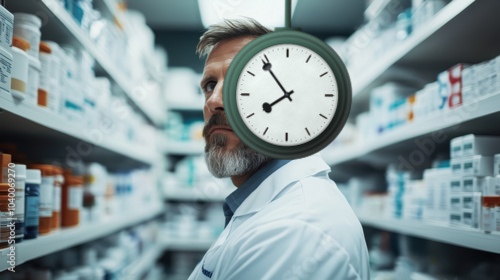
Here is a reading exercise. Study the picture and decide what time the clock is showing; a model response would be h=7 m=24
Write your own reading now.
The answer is h=7 m=54
